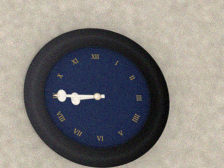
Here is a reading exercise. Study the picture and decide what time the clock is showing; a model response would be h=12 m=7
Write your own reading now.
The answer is h=8 m=45
